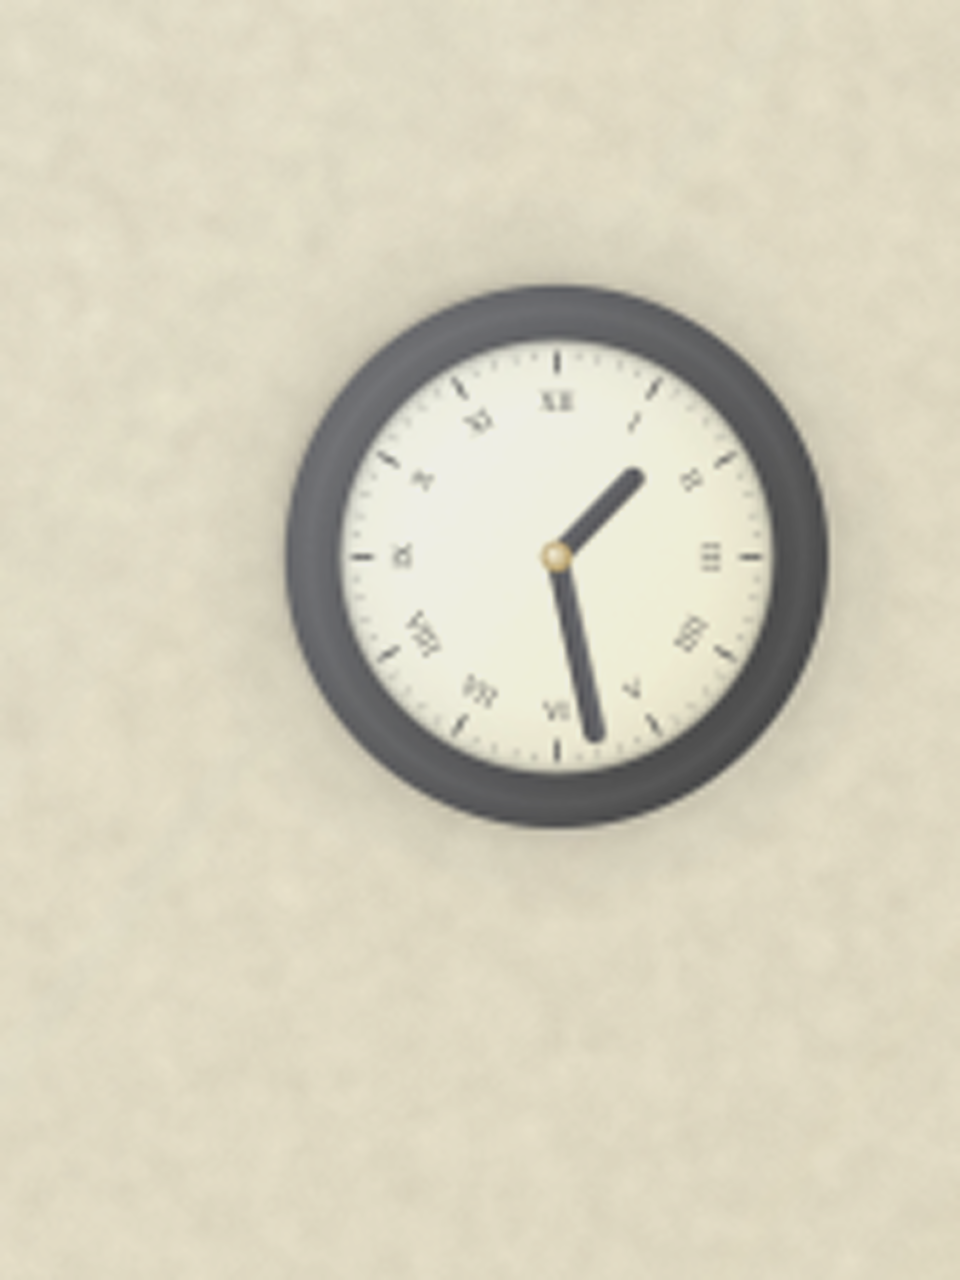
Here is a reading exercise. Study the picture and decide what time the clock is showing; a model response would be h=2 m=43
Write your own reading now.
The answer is h=1 m=28
